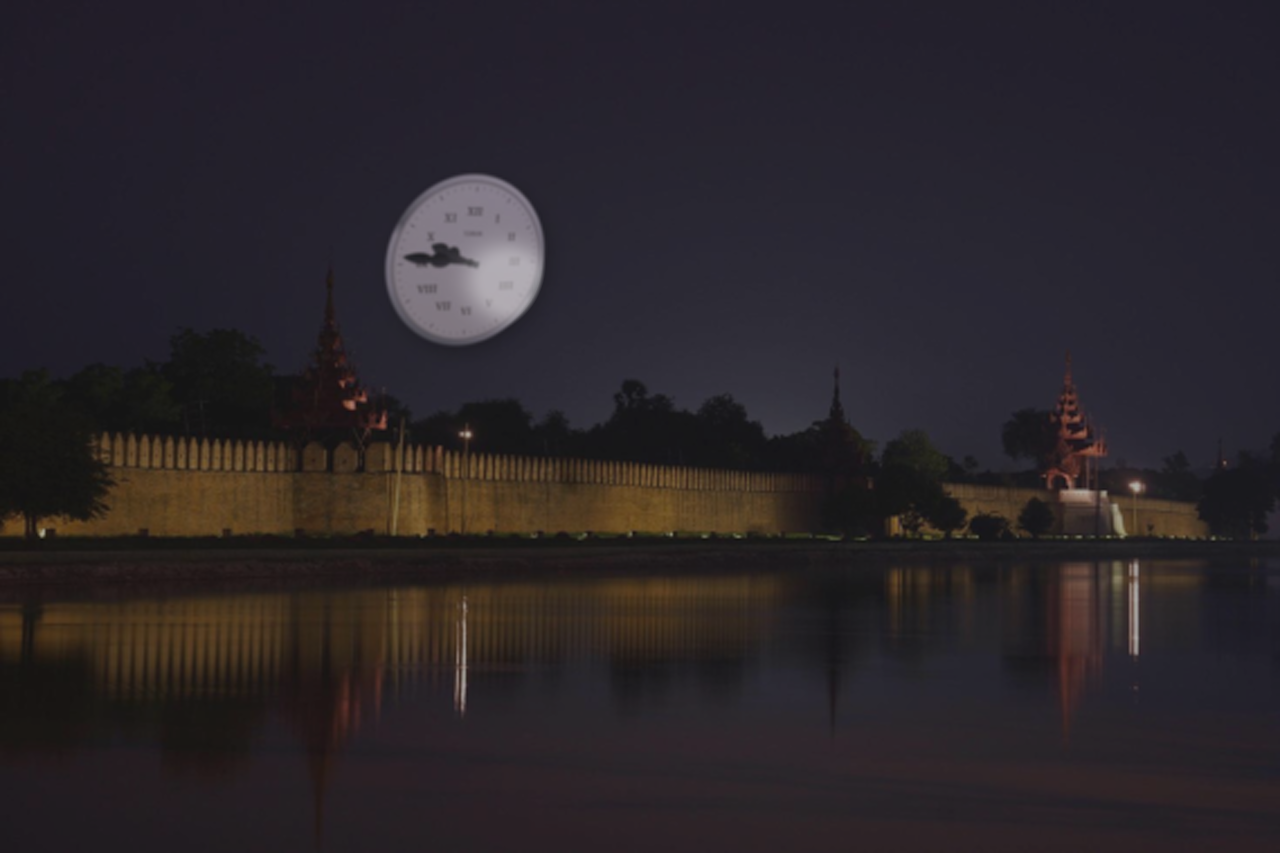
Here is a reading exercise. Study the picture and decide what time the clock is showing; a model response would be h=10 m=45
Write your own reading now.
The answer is h=9 m=46
